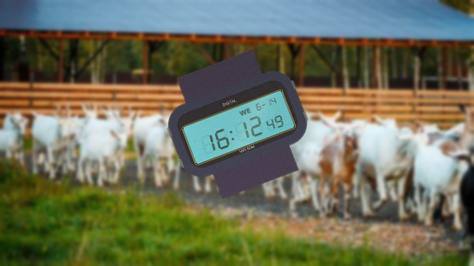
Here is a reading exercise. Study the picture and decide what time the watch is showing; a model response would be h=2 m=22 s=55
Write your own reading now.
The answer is h=16 m=12 s=49
